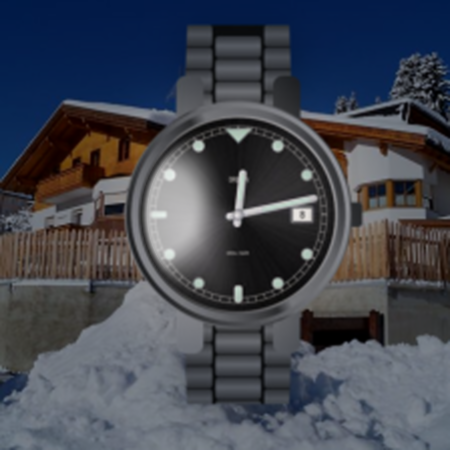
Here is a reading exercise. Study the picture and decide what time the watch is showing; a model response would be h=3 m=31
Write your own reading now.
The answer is h=12 m=13
